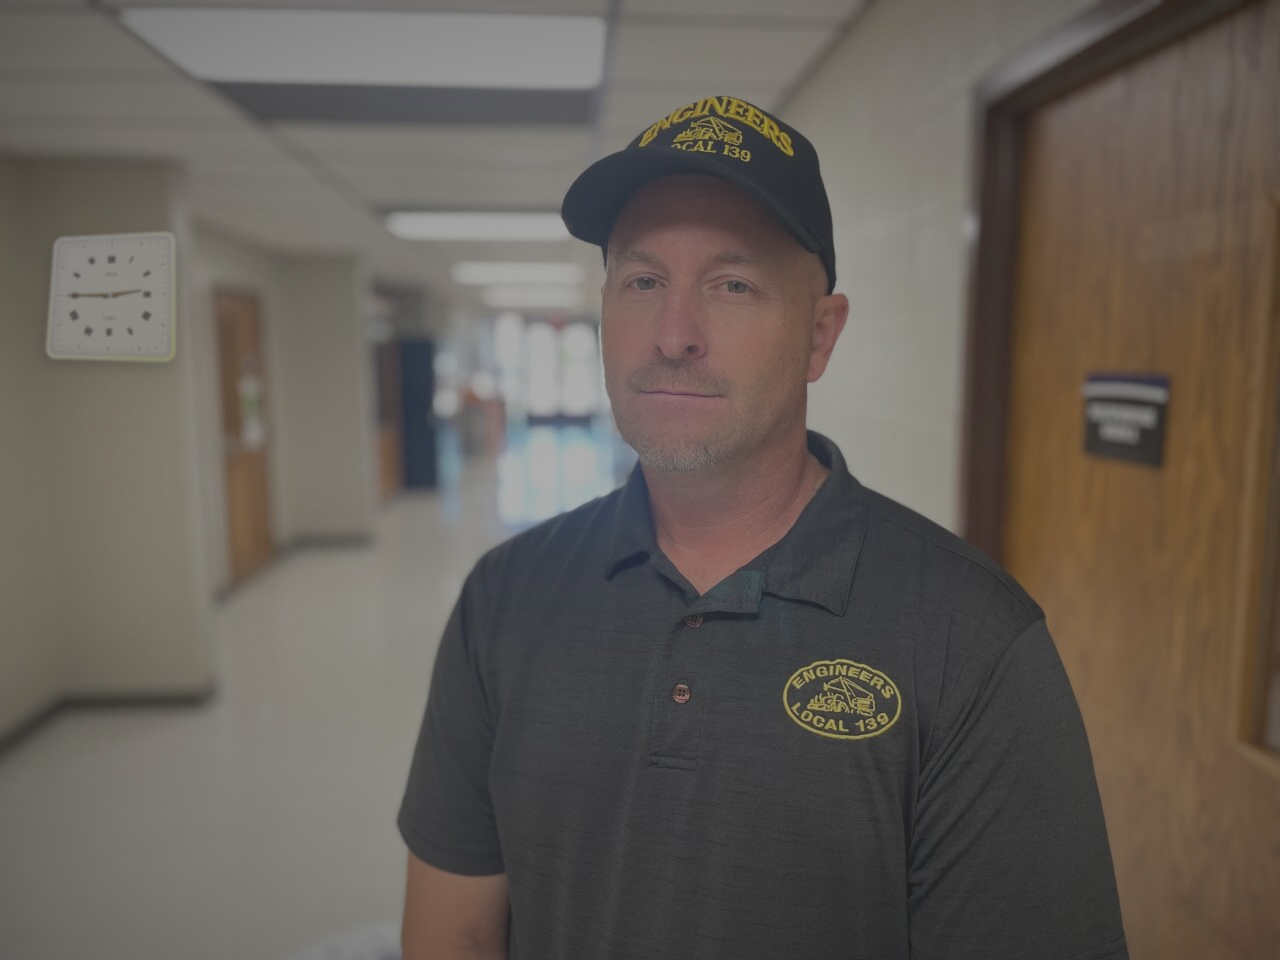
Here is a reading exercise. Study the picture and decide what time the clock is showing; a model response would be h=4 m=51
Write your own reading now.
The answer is h=2 m=45
